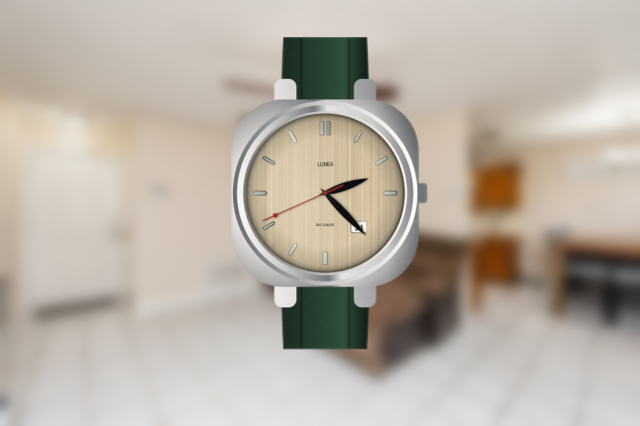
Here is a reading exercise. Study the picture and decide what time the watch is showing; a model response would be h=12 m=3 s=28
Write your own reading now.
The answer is h=2 m=22 s=41
